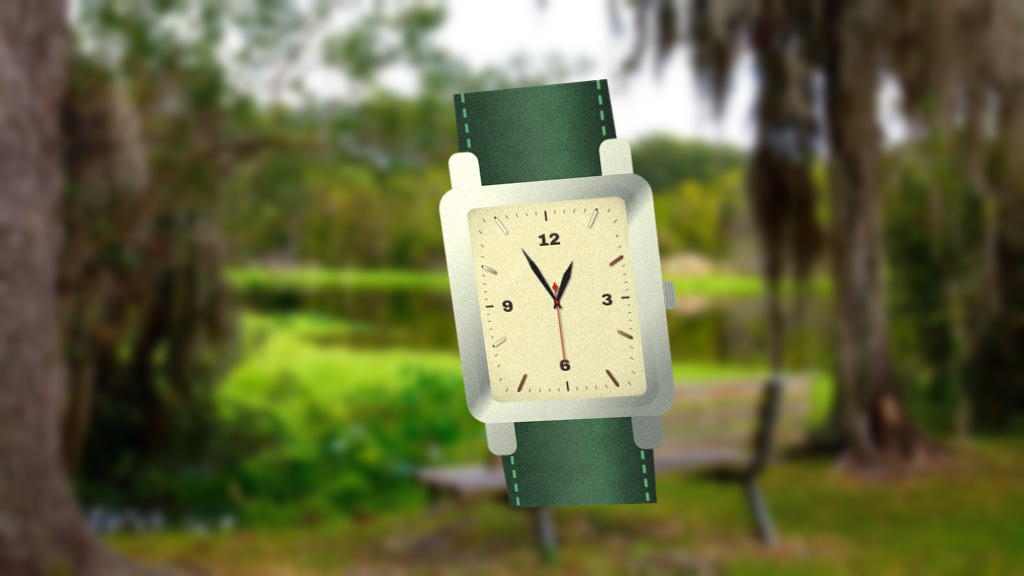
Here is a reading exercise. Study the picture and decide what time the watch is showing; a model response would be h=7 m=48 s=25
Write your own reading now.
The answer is h=12 m=55 s=30
